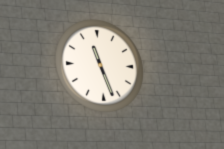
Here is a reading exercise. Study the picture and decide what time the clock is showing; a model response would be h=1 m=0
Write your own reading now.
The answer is h=11 m=27
